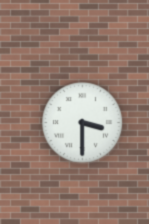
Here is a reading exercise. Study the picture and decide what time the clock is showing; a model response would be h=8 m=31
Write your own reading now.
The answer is h=3 m=30
